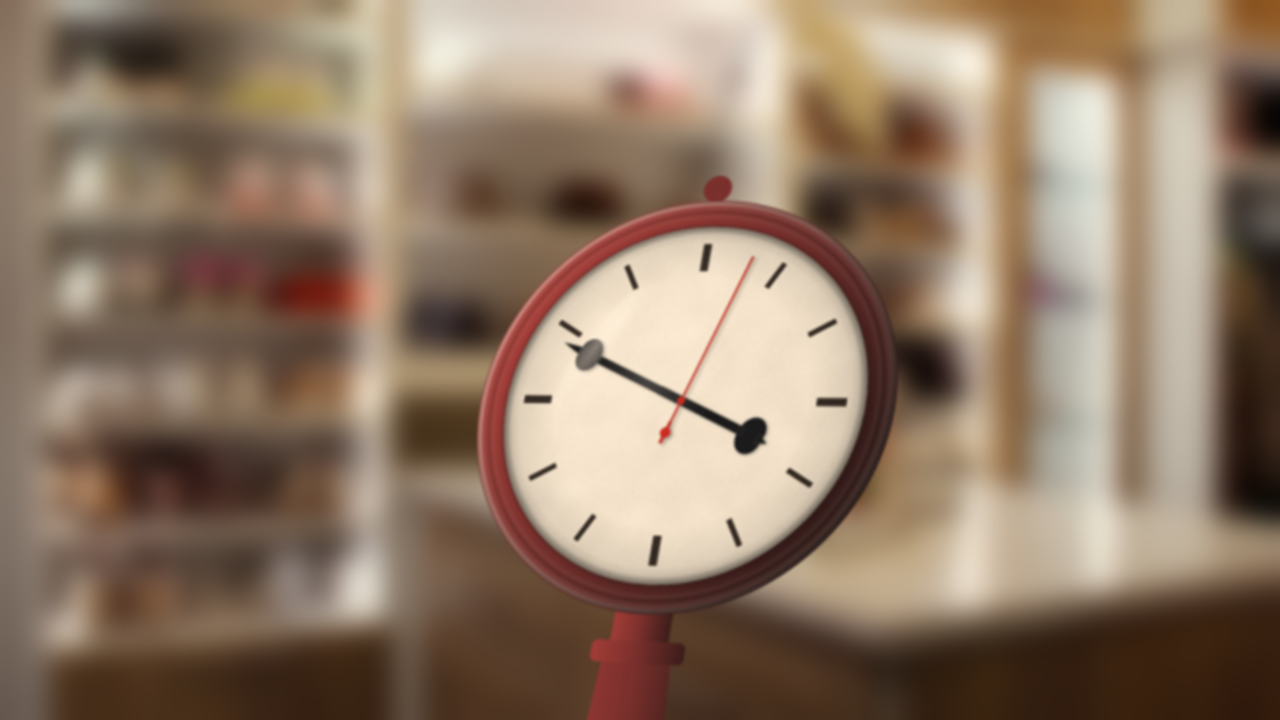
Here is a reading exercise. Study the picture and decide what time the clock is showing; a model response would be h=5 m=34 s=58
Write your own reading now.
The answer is h=3 m=49 s=3
